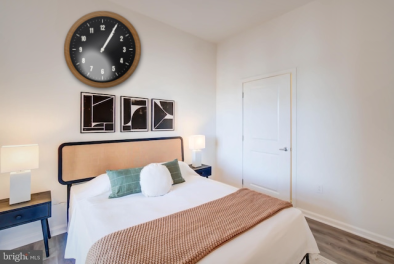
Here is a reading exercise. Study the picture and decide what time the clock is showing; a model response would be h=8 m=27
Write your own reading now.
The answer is h=1 m=5
